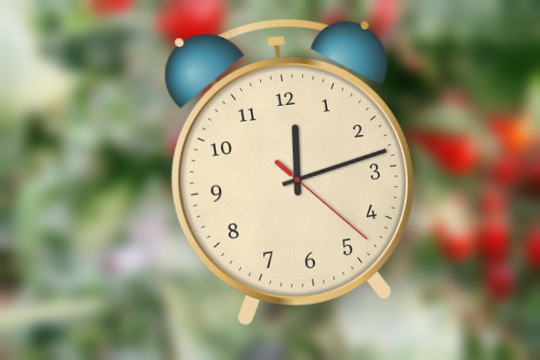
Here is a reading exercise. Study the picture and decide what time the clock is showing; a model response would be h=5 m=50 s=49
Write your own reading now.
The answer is h=12 m=13 s=23
